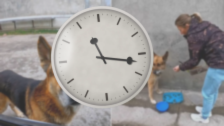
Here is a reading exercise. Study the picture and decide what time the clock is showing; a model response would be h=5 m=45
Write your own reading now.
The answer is h=11 m=17
